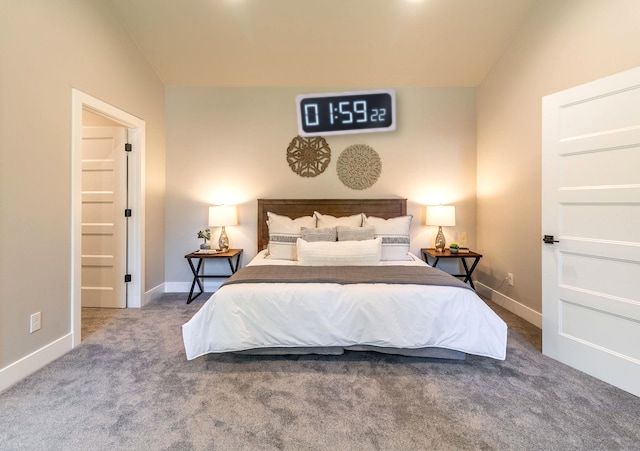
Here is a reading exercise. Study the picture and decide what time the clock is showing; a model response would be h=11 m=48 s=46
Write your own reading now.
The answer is h=1 m=59 s=22
